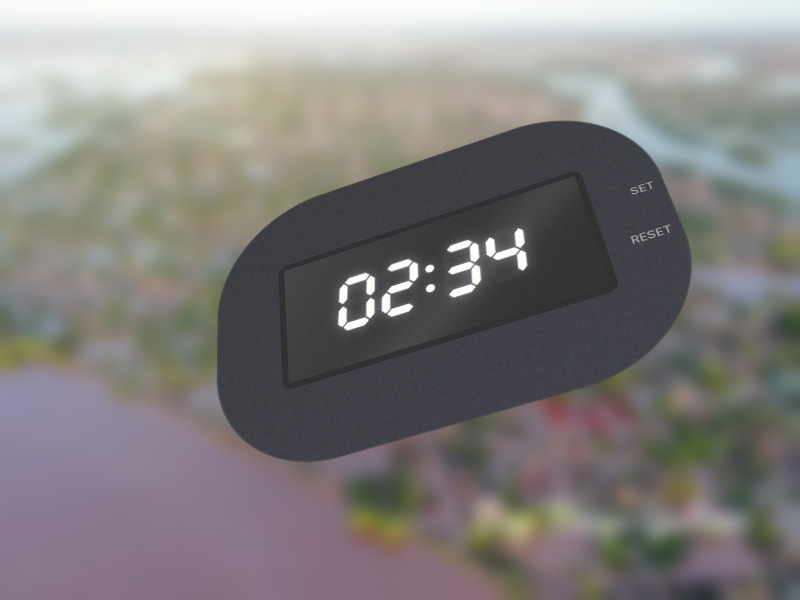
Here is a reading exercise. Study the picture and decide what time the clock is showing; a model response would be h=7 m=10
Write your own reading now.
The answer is h=2 m=34
